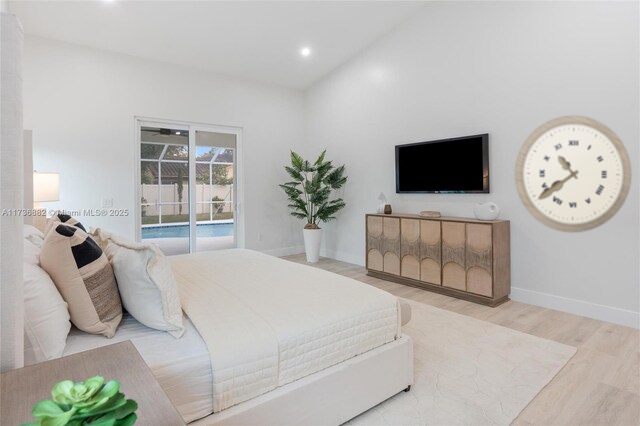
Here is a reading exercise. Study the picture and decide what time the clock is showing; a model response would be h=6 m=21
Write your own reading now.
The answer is h=10 m=39
